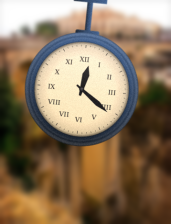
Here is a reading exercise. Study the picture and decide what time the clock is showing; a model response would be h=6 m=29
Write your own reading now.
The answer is h=12 m=21
